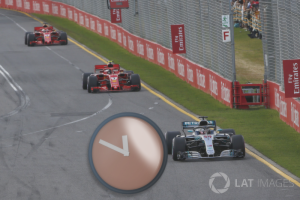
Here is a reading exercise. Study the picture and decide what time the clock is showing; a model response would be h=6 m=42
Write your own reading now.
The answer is h=11 m=49
